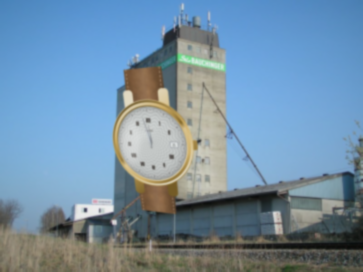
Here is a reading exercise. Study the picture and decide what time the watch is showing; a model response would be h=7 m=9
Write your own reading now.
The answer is h=11 m=58
